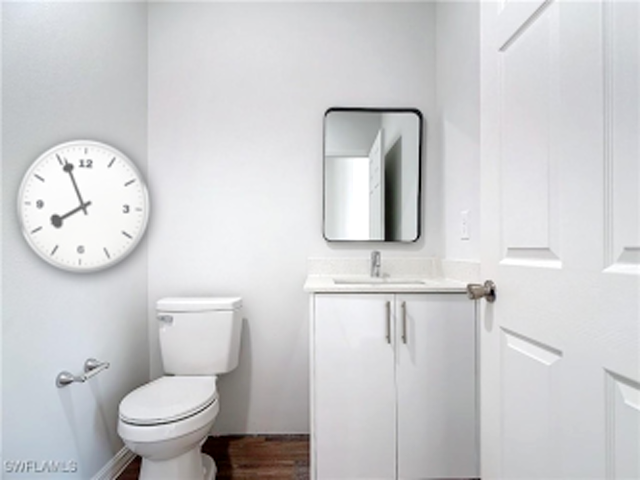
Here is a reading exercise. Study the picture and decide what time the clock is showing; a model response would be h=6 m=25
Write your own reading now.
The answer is h=7 m=56
